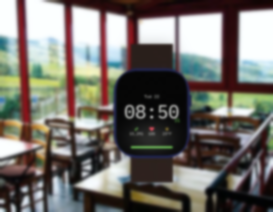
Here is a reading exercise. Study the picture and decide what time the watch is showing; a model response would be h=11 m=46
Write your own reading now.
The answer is h=8 m=50
